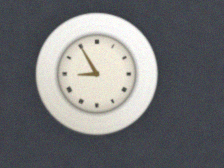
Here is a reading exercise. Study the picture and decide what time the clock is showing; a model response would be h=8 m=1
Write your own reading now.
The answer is h=8 m=55
